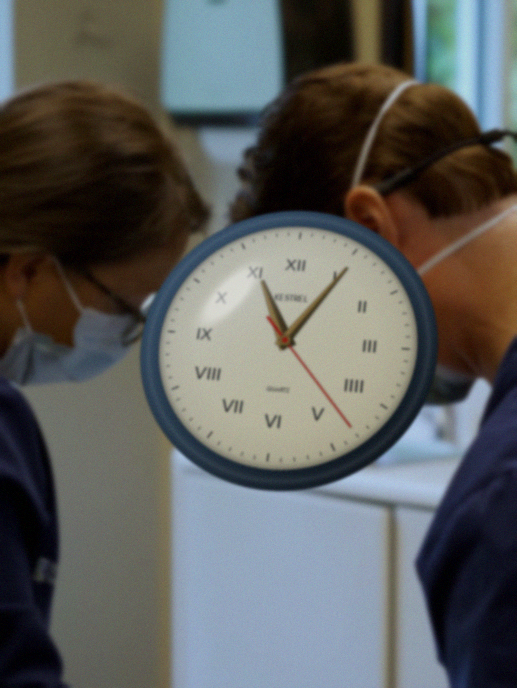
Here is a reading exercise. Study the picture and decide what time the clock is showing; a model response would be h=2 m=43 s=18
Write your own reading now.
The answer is h=11 m=5 s=23
